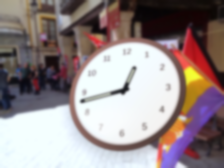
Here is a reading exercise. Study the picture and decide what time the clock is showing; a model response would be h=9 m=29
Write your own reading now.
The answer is h=12 m=43
